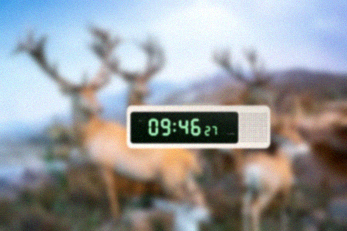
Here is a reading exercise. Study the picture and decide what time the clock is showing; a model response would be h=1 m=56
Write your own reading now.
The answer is h=9 m=46
